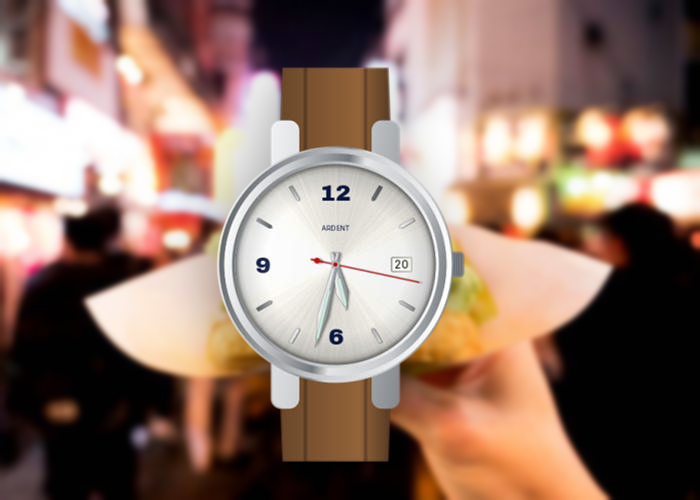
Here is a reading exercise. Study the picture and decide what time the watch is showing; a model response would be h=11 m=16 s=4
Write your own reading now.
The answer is h=5 m=32 s=17
